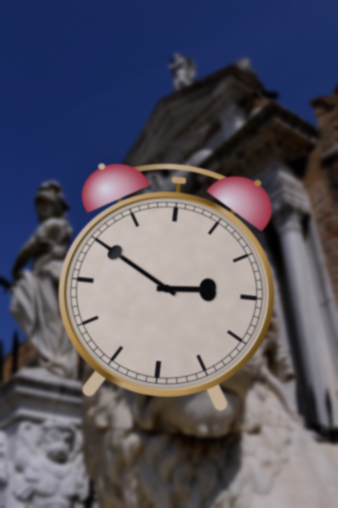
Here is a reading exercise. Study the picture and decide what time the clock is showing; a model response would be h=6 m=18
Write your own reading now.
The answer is h=2 m=50
